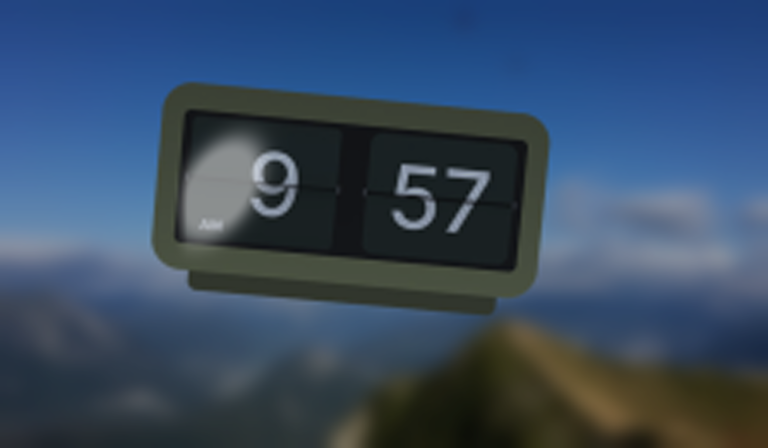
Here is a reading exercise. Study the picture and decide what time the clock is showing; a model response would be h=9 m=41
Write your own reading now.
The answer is h=9 m=57
